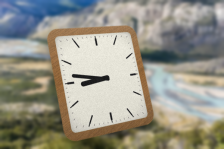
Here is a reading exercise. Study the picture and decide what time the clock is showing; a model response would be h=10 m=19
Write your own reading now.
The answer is h=8 m=47
